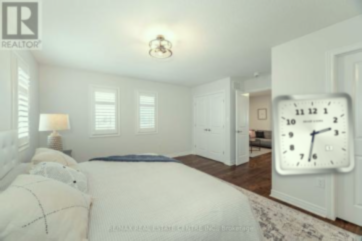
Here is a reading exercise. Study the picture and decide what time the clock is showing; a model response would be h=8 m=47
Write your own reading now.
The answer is h=2 m=32
